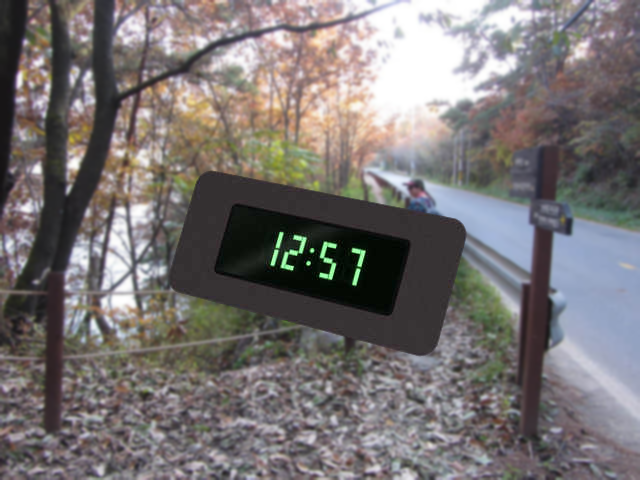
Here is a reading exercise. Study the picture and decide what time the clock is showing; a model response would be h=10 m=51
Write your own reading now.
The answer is h=12 m=57
